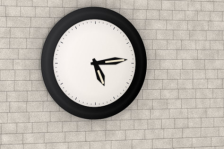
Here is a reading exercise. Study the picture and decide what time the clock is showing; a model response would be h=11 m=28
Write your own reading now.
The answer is h=5 m=14
